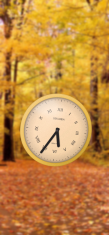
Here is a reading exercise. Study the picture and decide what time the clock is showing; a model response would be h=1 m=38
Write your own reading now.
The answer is h=5 m=35
